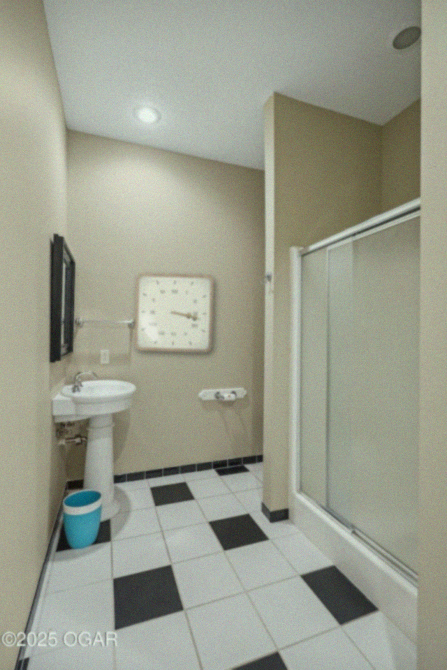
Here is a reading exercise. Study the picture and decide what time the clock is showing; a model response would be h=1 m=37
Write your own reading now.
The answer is h=3 m=17
